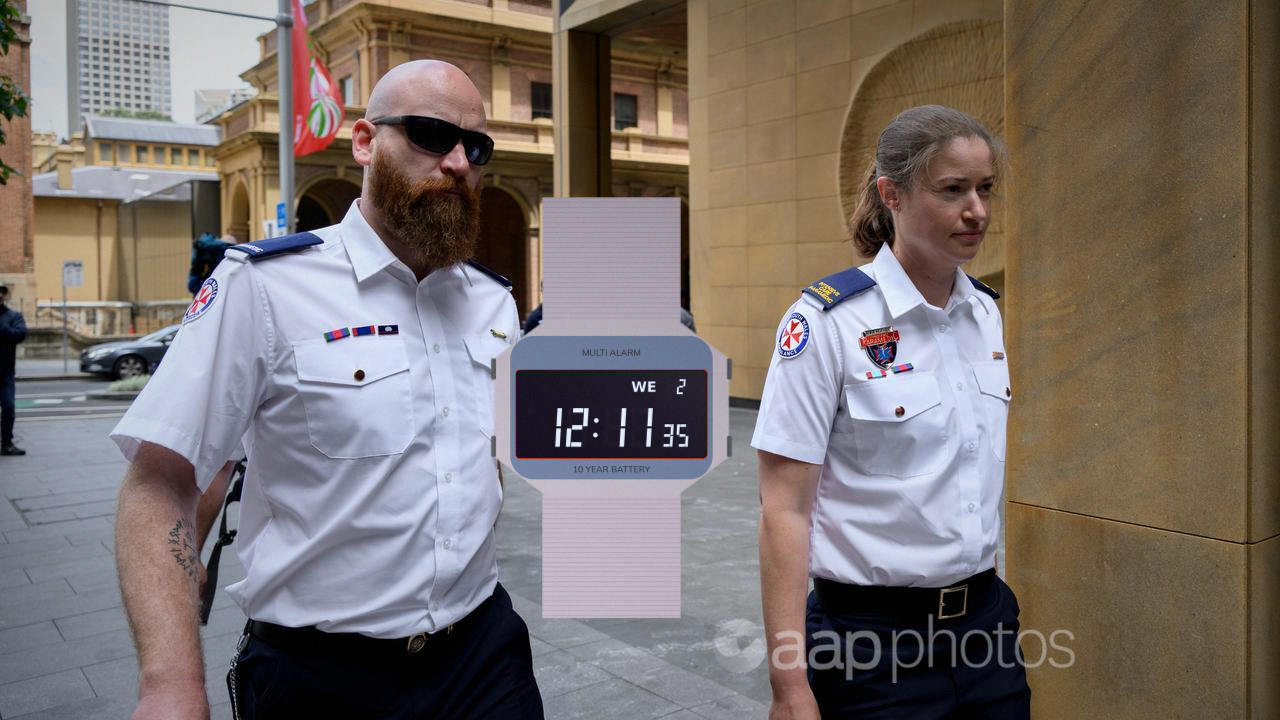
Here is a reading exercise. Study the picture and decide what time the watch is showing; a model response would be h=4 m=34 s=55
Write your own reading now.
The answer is h=12 m=11 s=35
